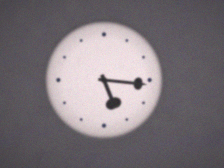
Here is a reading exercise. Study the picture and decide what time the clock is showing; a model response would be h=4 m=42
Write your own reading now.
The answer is h=5 m=16
